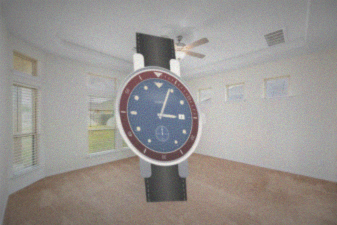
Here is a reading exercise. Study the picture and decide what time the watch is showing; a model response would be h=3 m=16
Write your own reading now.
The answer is h=3 m=4
